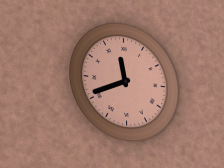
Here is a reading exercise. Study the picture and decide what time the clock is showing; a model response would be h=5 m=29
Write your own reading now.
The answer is h=11 m=41
